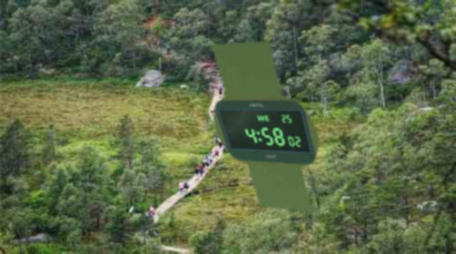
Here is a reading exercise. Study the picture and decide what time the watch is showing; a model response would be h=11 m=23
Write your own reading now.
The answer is h=4 m=58
